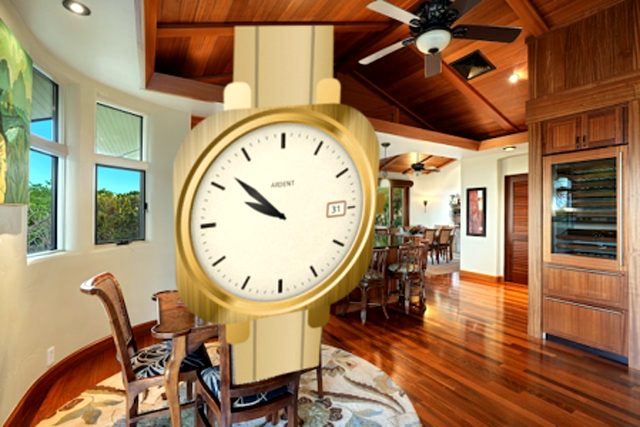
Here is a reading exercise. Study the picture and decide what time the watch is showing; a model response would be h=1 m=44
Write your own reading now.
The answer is h=9 m=52
